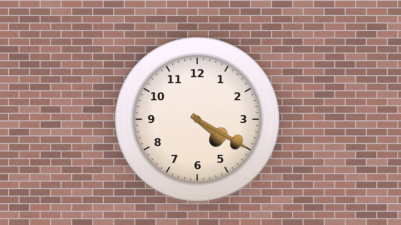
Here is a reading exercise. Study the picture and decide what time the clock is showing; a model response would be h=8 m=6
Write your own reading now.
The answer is h=4 m=20
